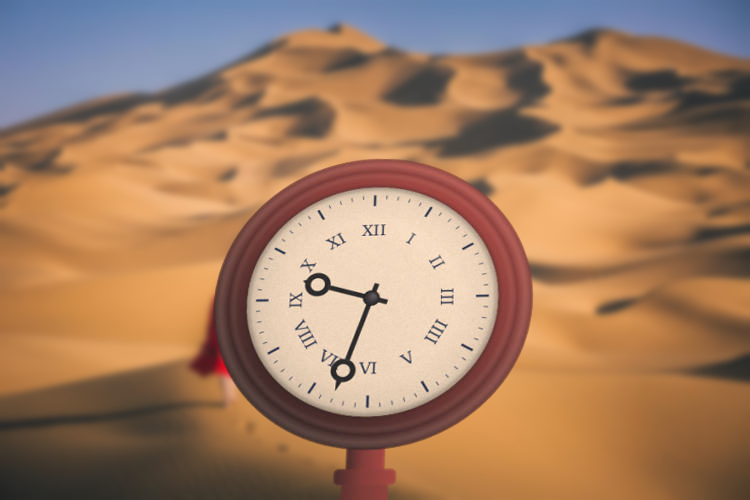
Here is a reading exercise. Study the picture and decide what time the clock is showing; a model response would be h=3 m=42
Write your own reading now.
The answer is h=9 m=33
